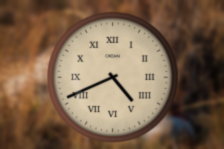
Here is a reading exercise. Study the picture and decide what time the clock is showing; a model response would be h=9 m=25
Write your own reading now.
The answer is h=4 m=41
